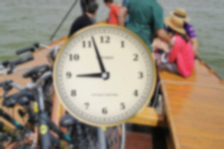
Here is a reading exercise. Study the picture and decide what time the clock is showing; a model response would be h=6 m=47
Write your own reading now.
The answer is h=8 m=57
